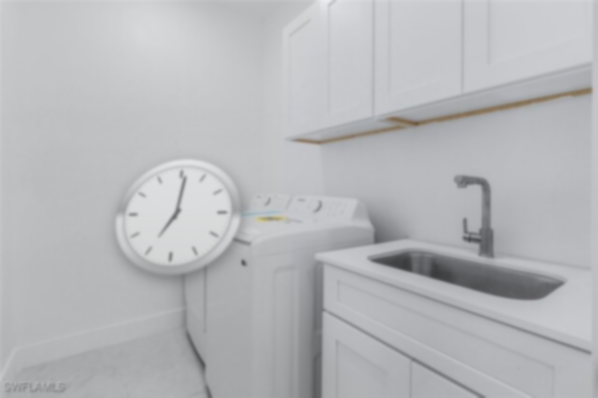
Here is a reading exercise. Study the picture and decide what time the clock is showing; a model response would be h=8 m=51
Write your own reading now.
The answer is h=7 m=1
